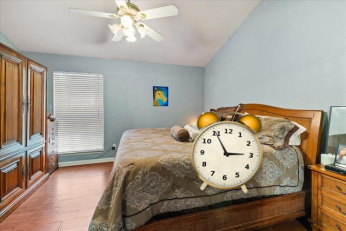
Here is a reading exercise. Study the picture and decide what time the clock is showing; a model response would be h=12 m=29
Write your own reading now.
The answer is h=2 m=55
